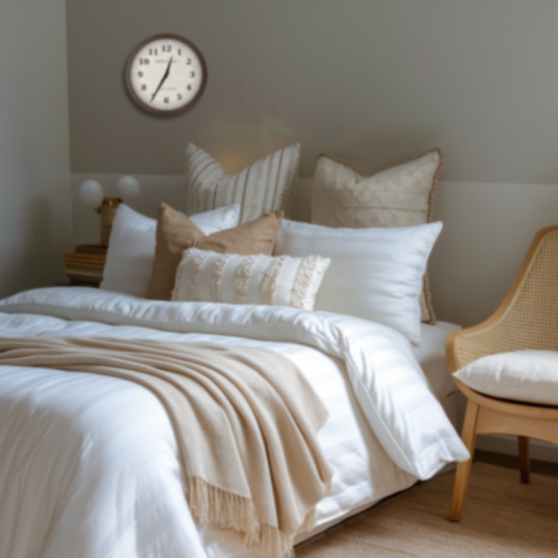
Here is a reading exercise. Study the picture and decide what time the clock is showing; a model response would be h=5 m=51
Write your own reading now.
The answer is h=12 m=35
